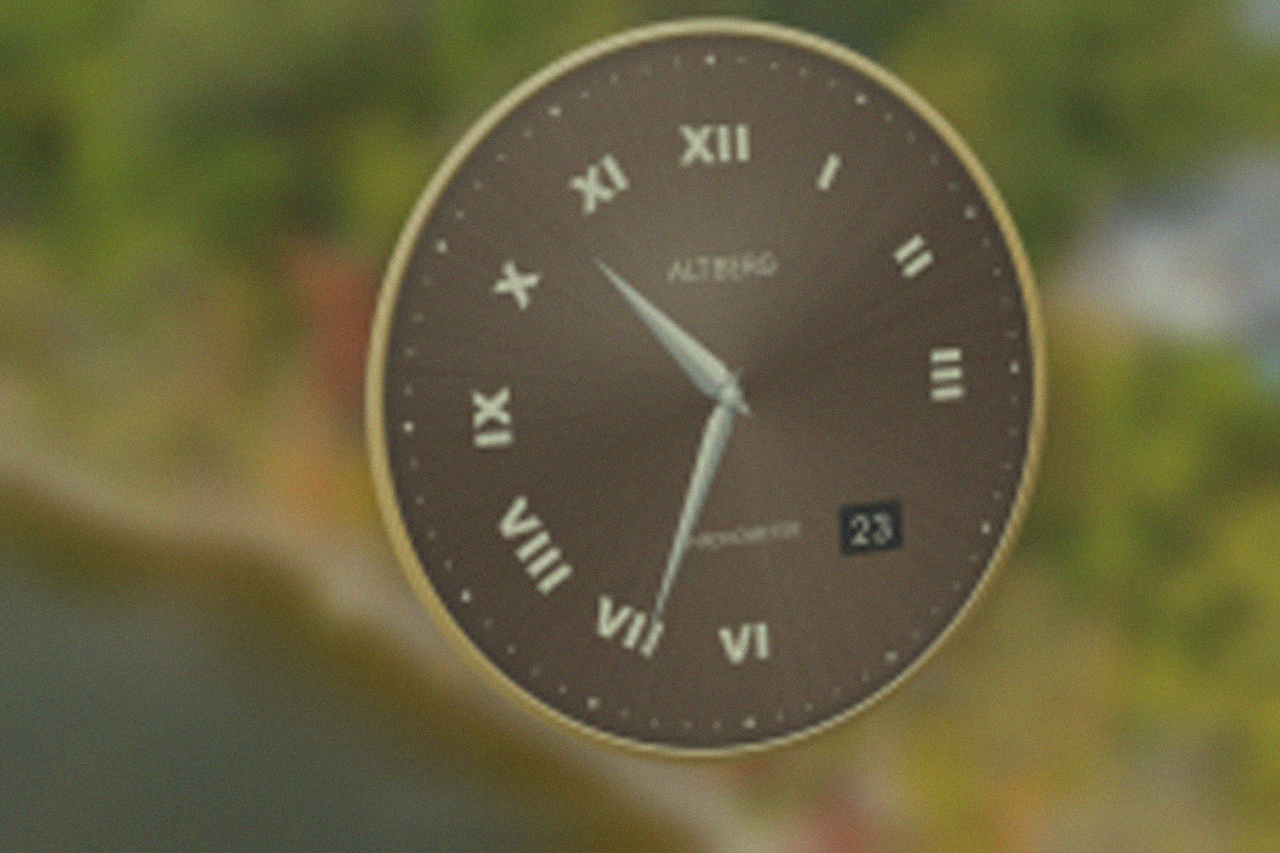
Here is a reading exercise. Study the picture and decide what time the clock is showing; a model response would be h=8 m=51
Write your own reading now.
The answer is h=10 m=34
